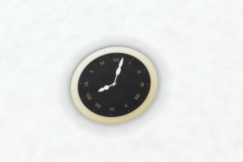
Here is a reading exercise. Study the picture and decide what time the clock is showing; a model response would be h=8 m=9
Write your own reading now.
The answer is h=8 m=2
